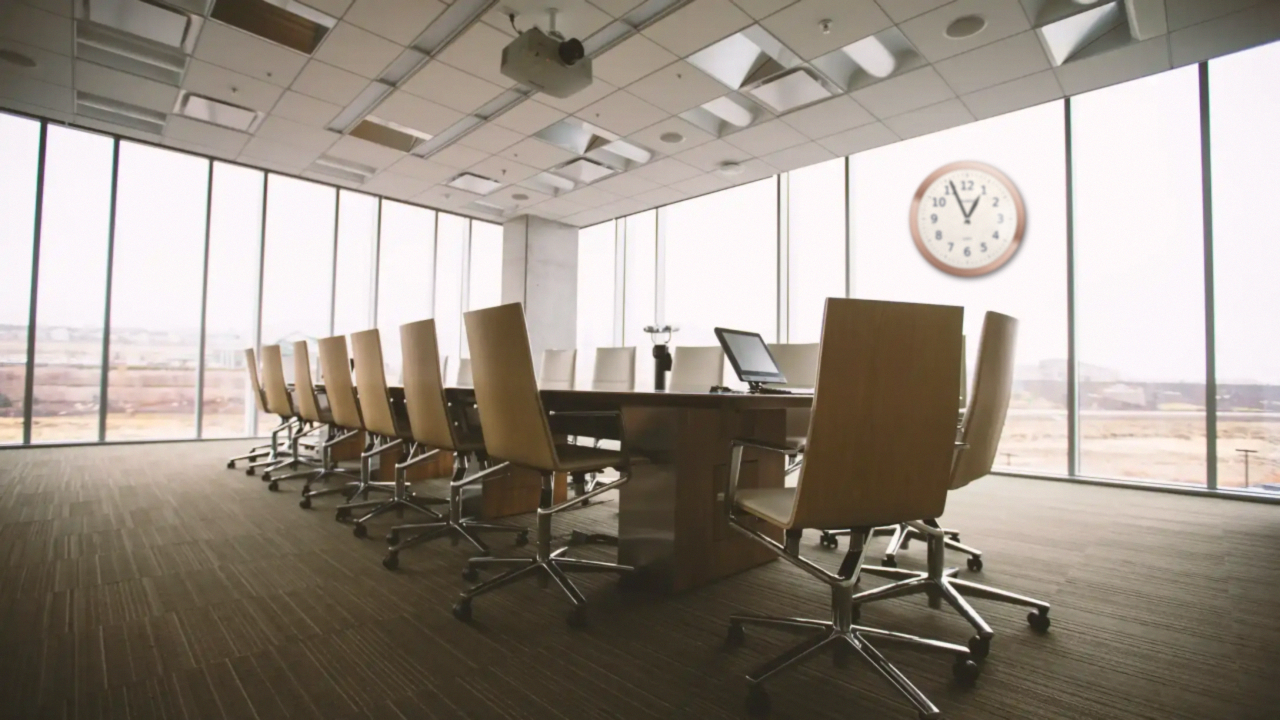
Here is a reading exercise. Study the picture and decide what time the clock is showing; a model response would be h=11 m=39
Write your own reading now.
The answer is h=12 m=56
